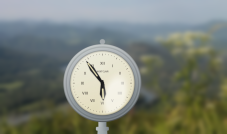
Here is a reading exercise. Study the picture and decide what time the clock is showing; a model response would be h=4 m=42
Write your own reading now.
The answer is h=5 m=54
